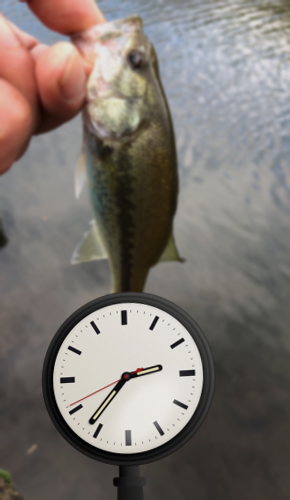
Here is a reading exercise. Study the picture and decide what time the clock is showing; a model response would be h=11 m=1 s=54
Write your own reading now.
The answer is h=2 m=36 s=41
